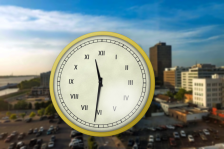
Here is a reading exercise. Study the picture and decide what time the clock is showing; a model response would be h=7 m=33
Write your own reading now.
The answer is h=11 m=31
